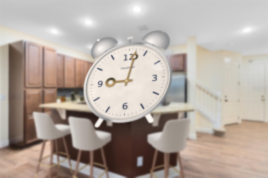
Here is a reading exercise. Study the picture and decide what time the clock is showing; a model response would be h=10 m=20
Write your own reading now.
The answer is h=9 m=2
